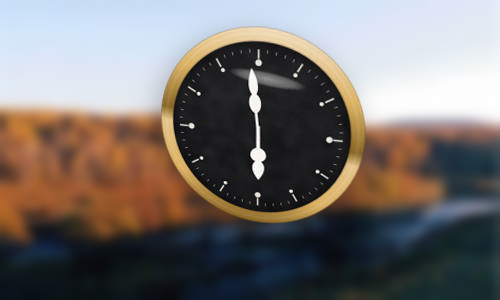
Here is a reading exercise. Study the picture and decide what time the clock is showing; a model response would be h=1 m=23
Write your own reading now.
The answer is h=5 m=59
